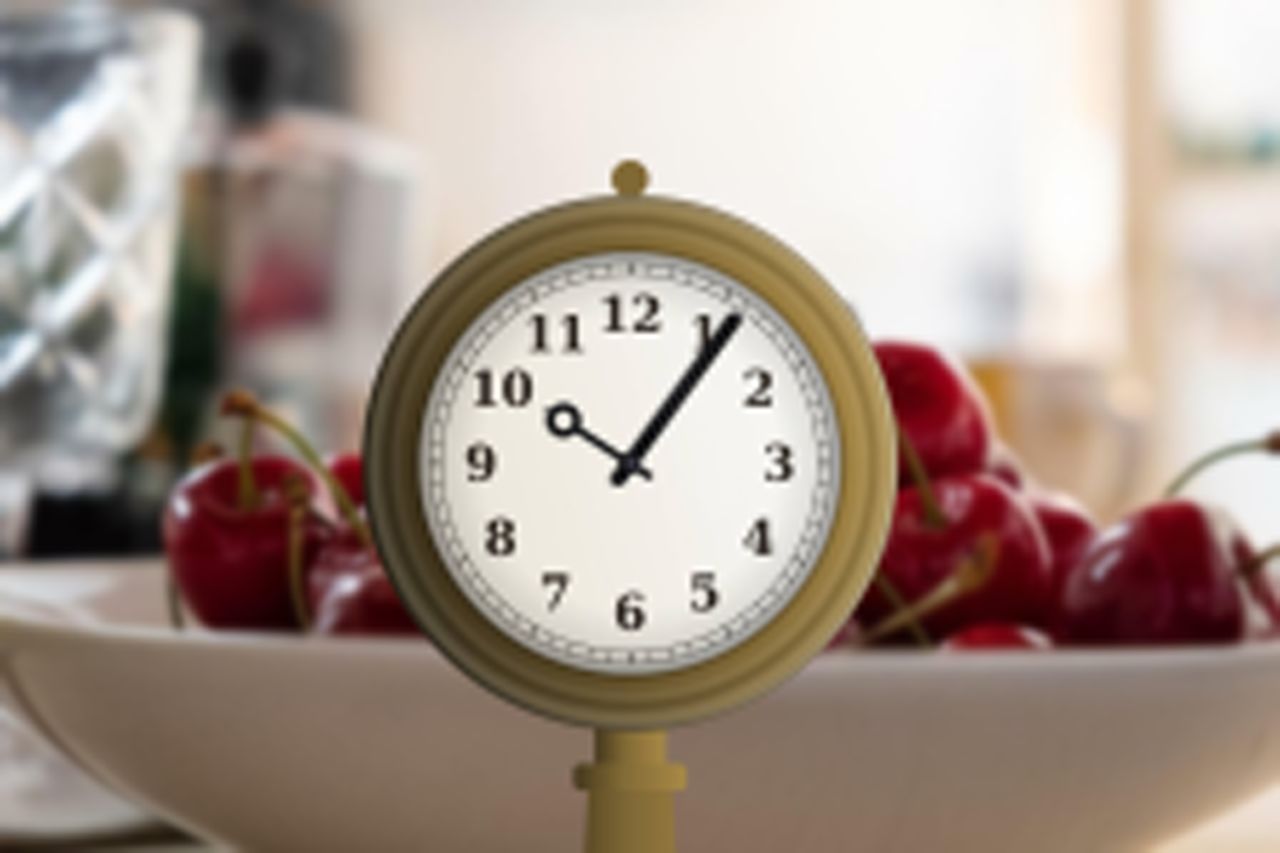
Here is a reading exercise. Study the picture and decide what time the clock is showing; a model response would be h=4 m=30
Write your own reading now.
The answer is h=10 m=6
